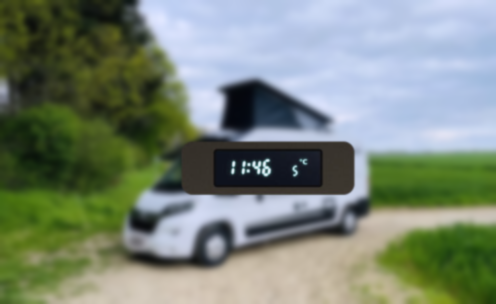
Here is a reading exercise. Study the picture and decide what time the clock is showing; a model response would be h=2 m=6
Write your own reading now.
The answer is h=11 m=46
